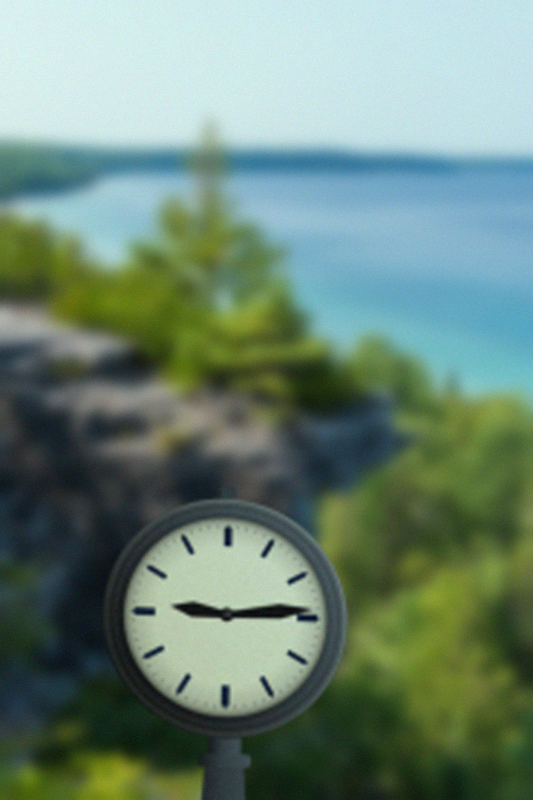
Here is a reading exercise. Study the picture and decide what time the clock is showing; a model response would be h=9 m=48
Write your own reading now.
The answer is h=9 m=14
